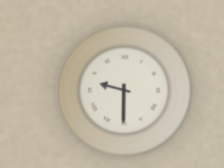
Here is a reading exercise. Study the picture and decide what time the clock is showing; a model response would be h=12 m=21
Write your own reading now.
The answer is h=9 m=30
